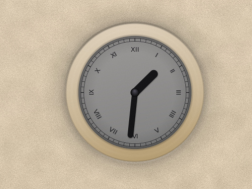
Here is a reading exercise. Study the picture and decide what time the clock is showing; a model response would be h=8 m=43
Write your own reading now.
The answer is h=1 m=31
